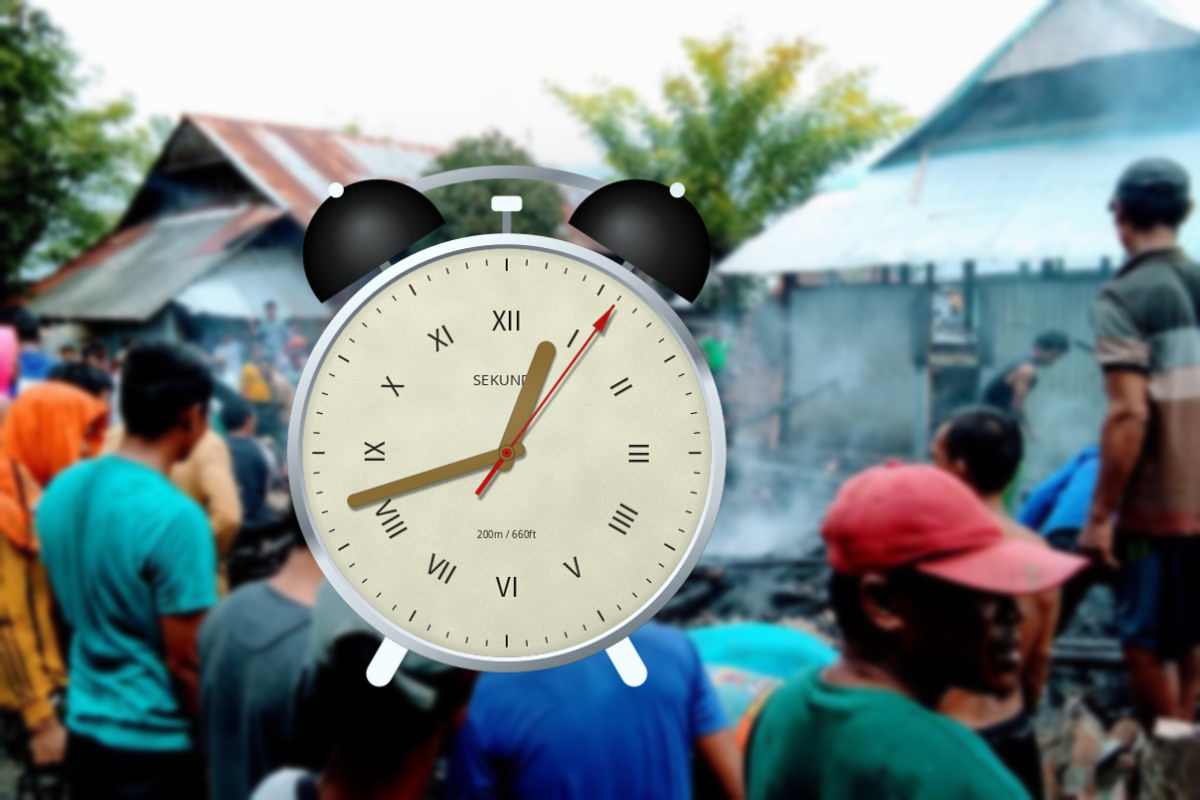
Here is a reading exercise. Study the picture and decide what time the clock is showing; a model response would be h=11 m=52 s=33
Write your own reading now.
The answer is h=12 m=42 s=6
